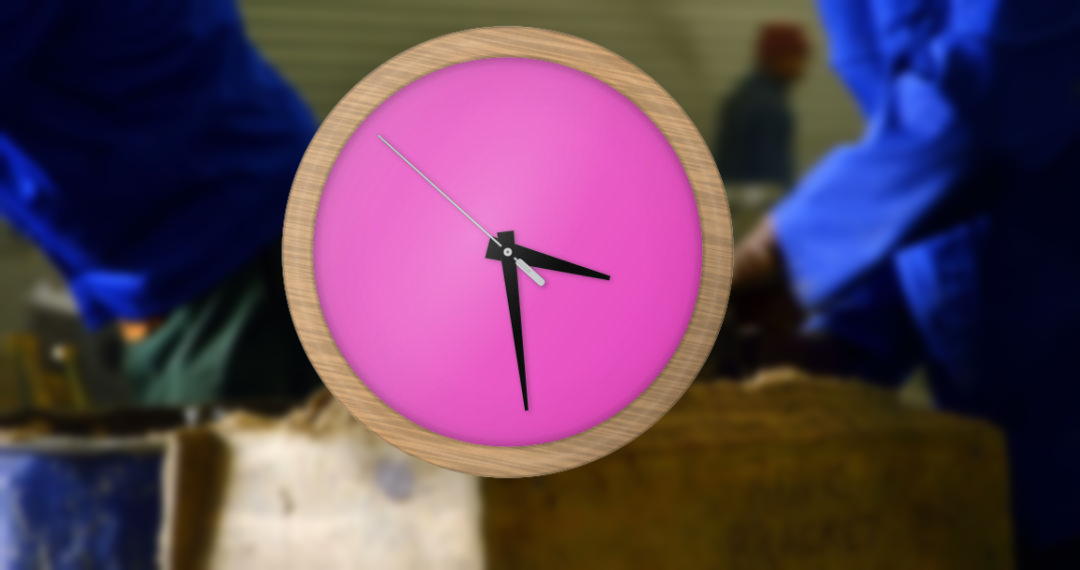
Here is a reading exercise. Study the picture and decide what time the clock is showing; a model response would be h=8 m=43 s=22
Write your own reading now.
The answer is h=3 m=28 s=52
